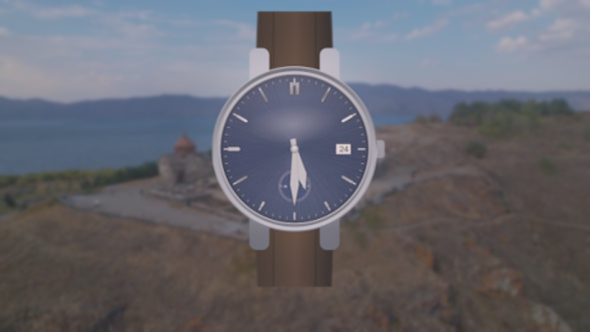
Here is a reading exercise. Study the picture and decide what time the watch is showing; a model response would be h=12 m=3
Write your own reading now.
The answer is h=5 m=30
